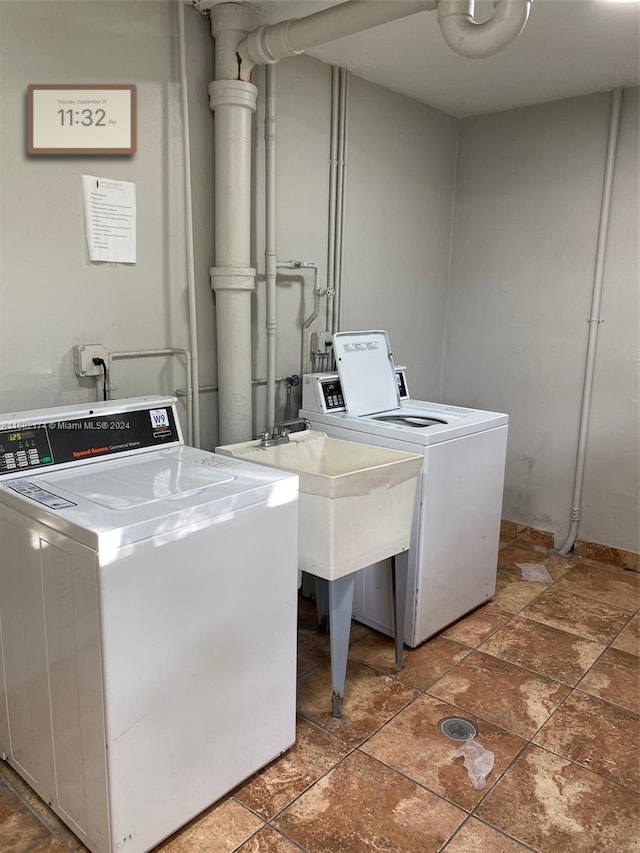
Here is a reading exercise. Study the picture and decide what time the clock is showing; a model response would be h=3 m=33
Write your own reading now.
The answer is h=11 m=32
